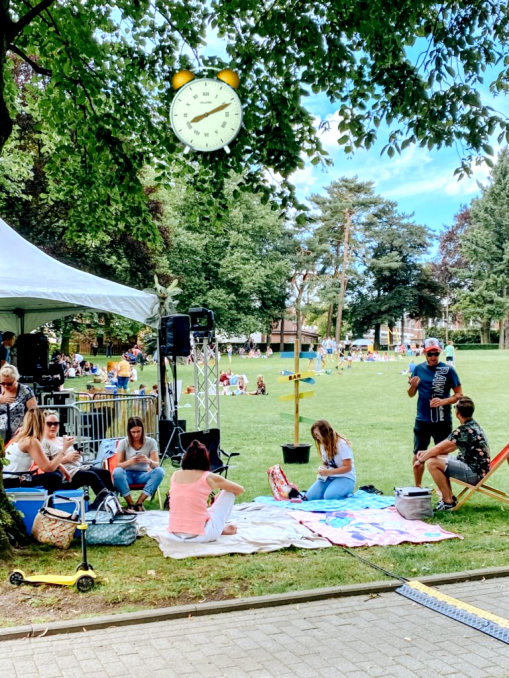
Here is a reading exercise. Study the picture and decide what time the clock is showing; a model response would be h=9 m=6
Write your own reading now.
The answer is h=8 m=11
